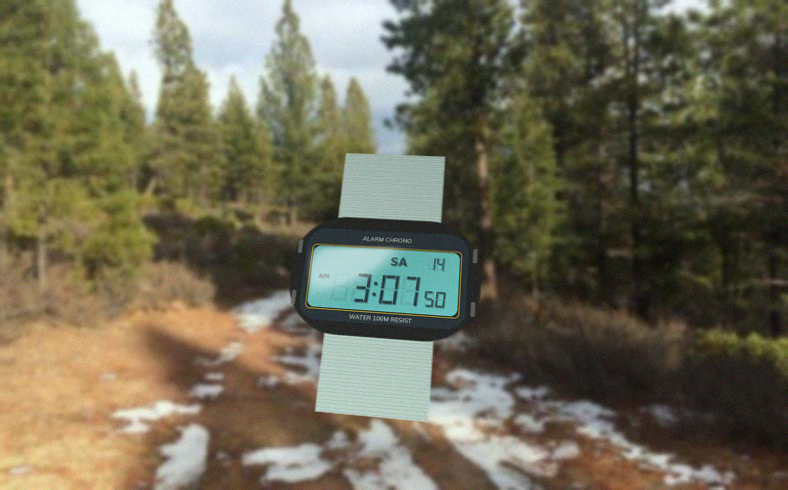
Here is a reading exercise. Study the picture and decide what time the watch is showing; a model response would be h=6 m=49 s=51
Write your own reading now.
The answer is h=3 m=7 s=50
